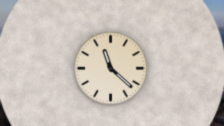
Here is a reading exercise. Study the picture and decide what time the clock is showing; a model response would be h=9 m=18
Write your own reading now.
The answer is h=11 m=22
